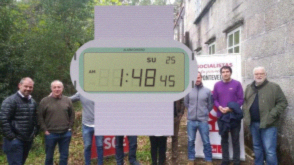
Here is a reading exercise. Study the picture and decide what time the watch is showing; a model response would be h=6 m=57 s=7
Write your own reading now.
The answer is h=1 m=48 s=45
